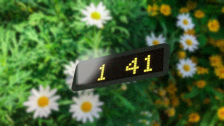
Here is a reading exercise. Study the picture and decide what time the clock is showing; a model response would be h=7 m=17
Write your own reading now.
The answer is h=1 m=41
